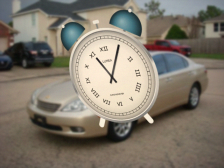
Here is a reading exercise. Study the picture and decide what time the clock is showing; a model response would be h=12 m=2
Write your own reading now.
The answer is h=11 m=5
